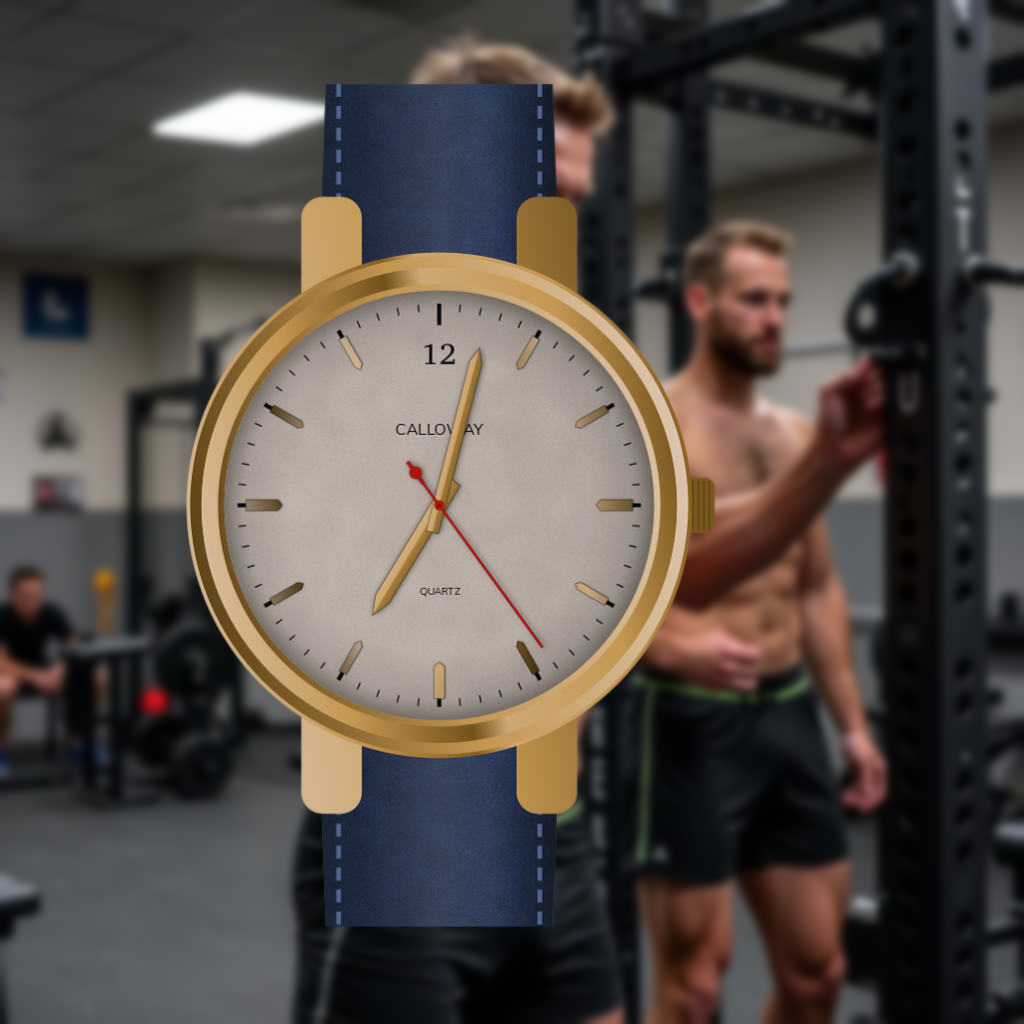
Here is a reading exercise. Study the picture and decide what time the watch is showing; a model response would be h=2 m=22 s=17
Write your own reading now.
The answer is h=7 m=2 s=24
